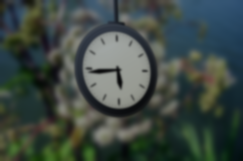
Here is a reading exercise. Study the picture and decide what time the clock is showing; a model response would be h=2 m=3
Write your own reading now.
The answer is h=5 m=44
